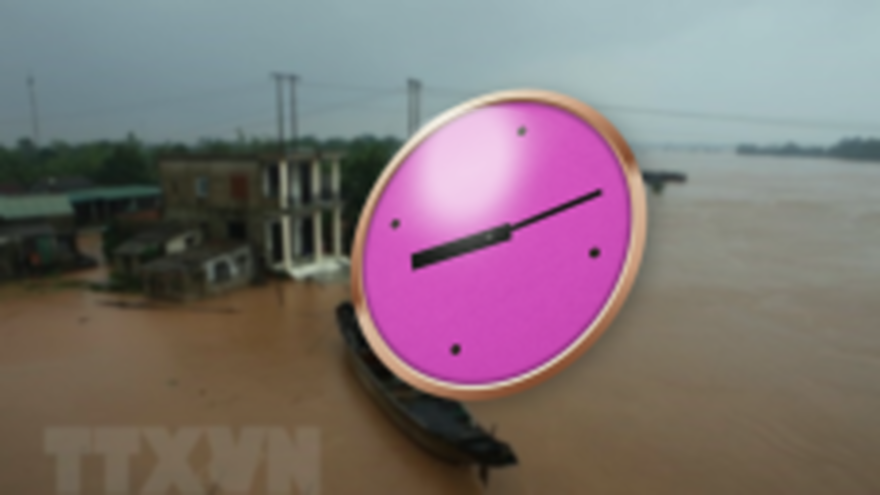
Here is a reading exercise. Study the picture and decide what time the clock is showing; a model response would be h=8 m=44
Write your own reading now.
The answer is h=8 m=10
